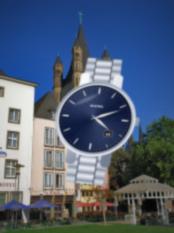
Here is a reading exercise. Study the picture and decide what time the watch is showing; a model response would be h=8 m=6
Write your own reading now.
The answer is h=4 m=11
